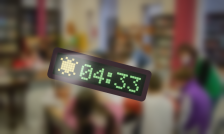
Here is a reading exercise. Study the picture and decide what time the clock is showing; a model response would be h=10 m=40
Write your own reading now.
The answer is h=4 m=33
